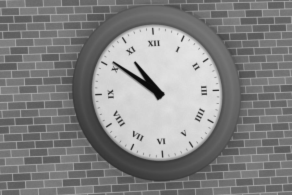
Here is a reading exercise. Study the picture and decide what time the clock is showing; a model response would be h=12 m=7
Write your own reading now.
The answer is h=10 m=51
